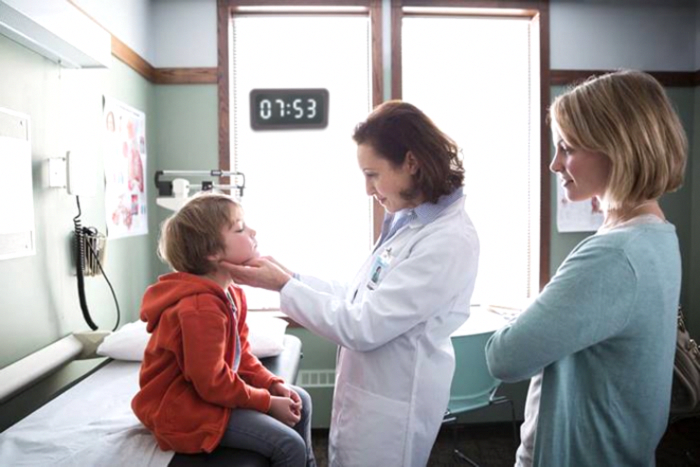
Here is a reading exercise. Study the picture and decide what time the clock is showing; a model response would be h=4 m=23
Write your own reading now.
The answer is h=7 m=53
